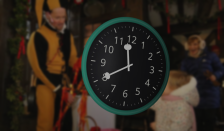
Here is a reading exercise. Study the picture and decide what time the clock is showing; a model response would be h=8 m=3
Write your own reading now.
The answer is h=11 m=40
